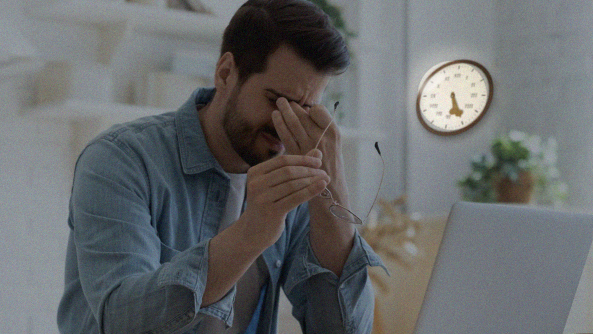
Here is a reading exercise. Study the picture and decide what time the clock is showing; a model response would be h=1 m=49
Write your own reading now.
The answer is h=5 m=25
